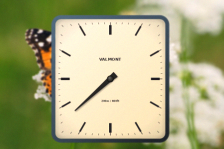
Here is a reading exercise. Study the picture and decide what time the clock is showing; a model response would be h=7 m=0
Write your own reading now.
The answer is h=7 m=38
